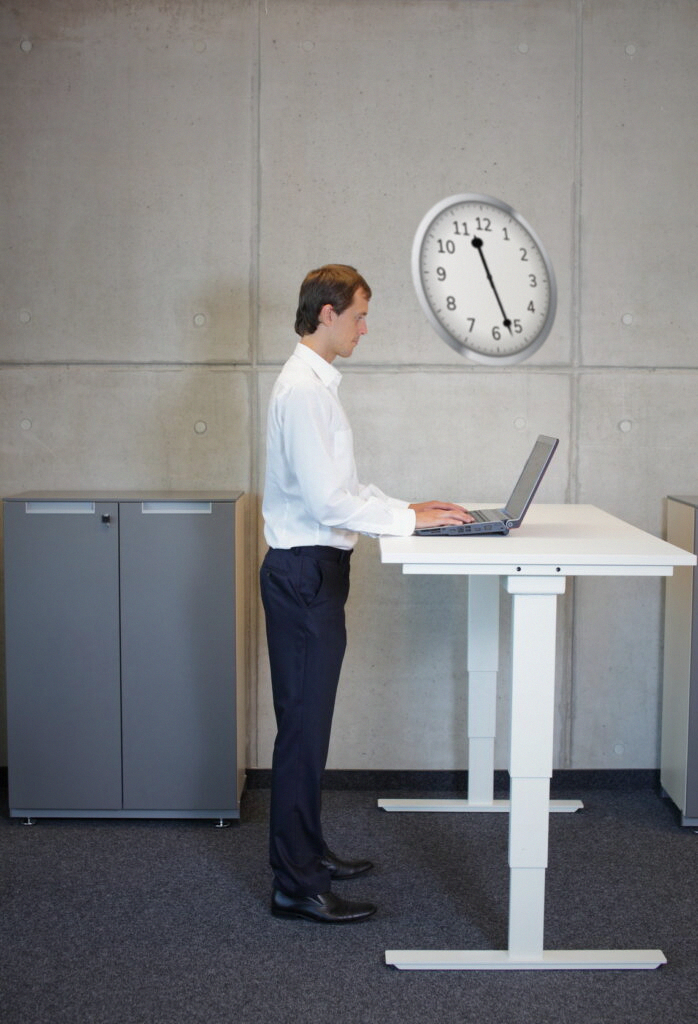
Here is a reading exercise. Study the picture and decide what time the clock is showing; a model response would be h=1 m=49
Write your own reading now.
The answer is h=11 m=27
